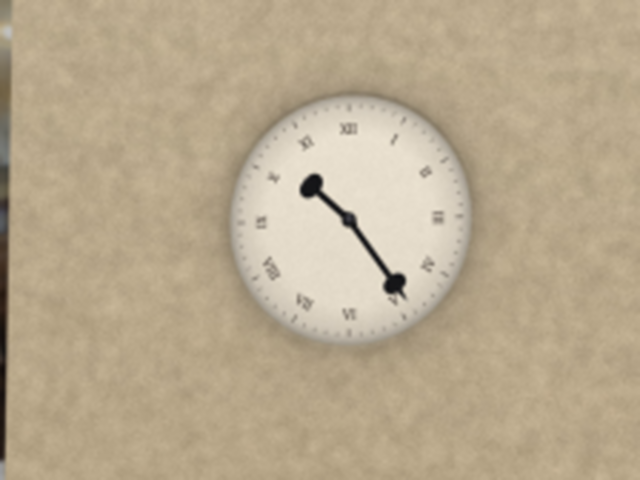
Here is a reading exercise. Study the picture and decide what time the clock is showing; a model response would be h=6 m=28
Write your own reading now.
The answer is h=10 m=24
